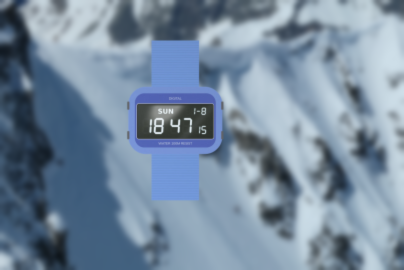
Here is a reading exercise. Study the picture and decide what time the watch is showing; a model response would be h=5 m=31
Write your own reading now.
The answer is h=18 m=47
